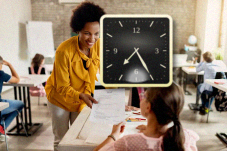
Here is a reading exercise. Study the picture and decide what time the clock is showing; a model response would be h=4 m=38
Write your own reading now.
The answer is h=7 m=25
